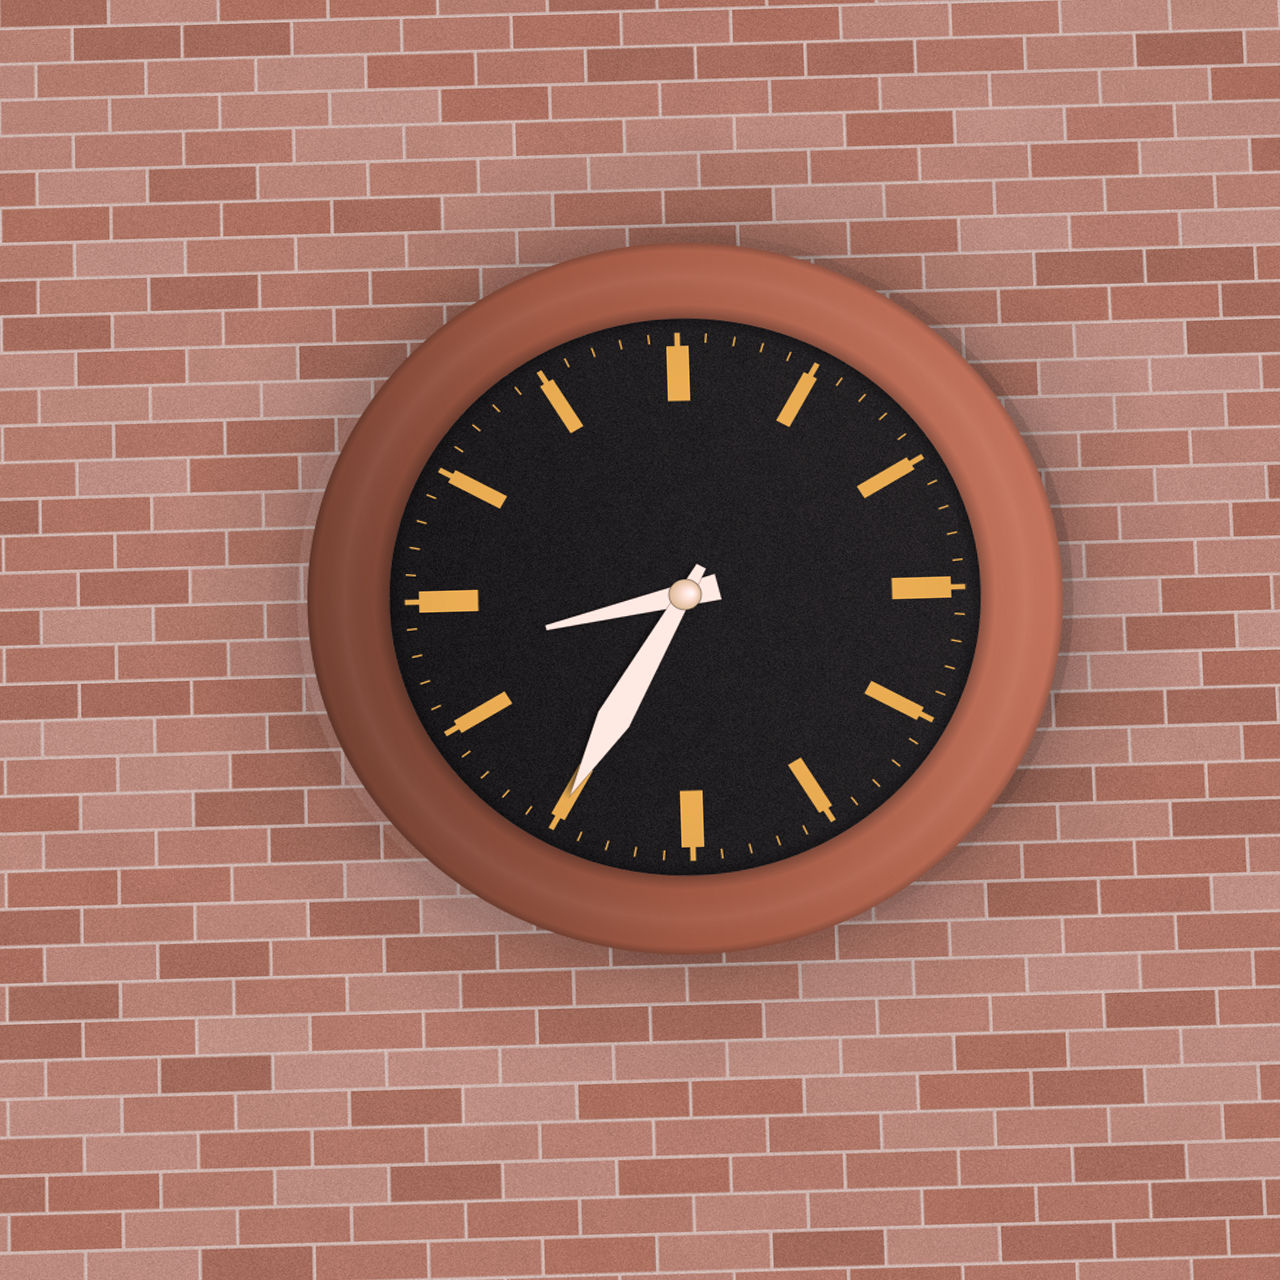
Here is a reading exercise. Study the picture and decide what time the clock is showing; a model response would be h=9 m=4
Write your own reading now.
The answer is h=8 m=35
